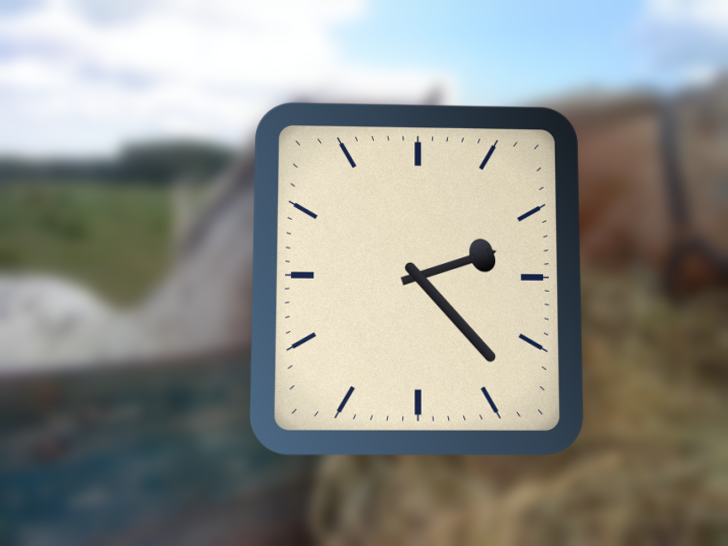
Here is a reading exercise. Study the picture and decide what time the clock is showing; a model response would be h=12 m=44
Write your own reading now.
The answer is h=2 m=23
